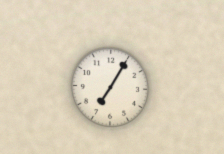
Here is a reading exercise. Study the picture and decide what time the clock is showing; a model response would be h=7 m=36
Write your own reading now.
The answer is h=7 m=5
